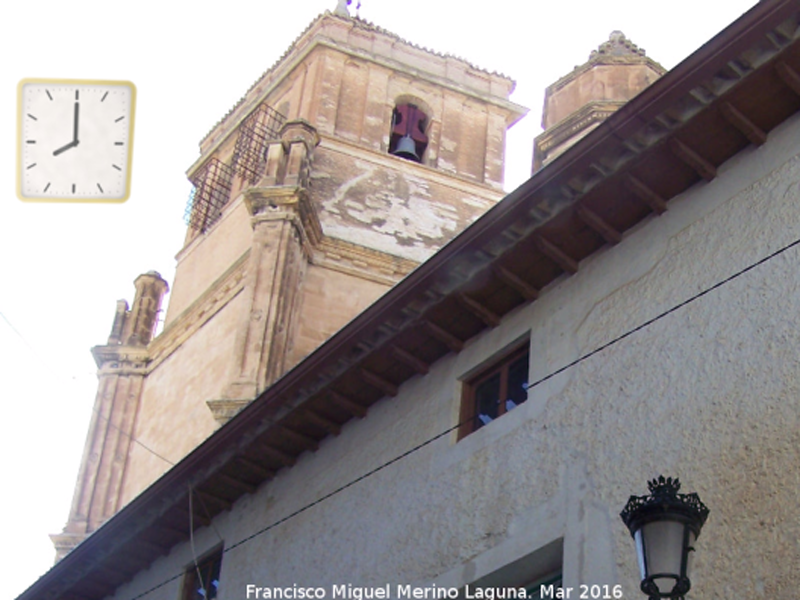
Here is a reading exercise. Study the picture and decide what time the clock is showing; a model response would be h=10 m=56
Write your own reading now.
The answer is h=8 m=0
